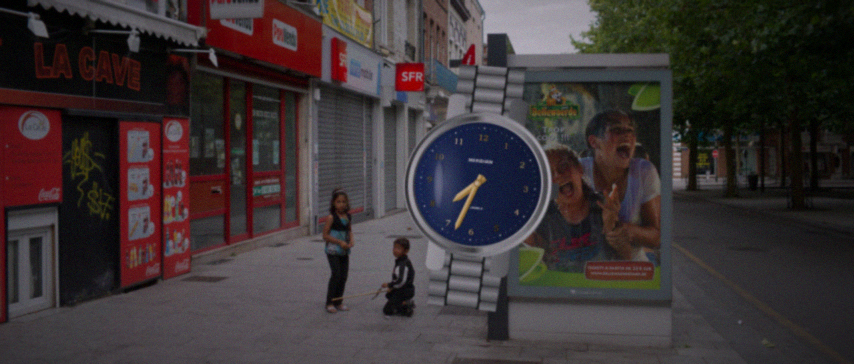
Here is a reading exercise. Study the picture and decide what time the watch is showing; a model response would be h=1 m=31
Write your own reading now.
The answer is h=7 m=33
